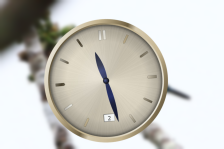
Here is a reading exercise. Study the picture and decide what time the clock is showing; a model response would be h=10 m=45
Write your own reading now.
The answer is h=11 m=28
